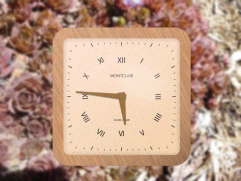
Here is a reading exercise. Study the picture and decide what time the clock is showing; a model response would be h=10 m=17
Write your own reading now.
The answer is h=5 m=46
